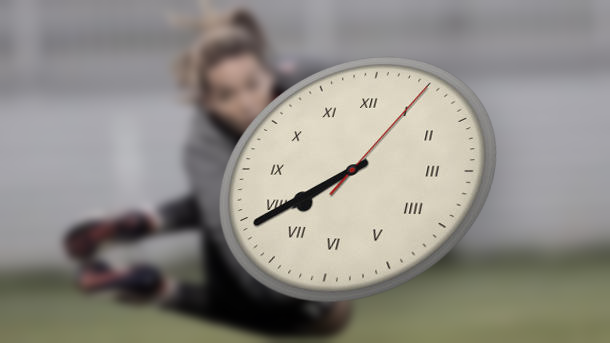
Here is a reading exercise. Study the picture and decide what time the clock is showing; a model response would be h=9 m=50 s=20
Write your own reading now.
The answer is h=7 m=39 s=5
